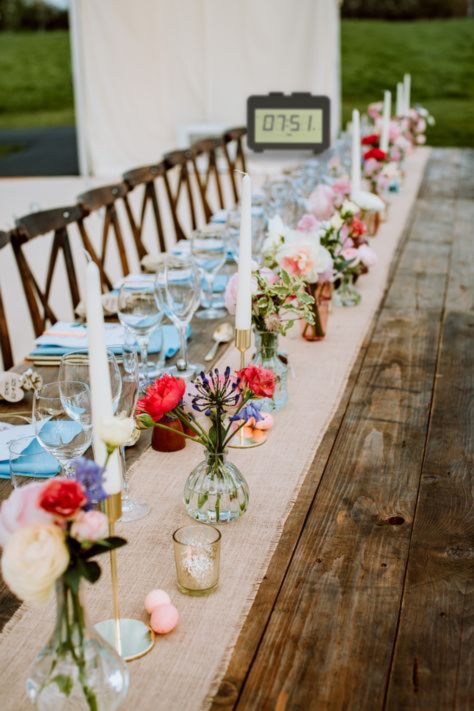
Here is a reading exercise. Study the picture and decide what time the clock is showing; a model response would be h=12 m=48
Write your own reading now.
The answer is h=7 m=51
